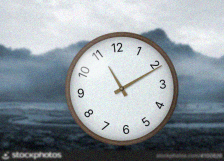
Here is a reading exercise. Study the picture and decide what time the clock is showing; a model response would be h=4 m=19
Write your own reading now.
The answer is h=11 m=11
